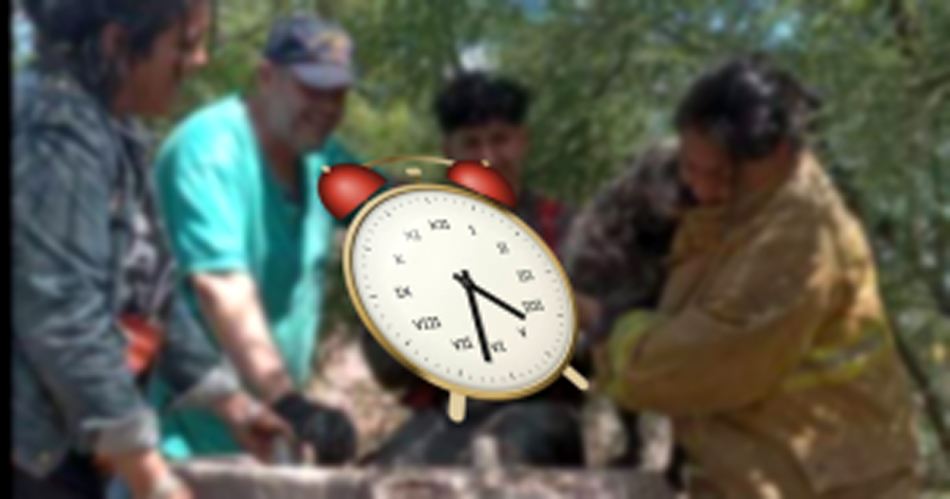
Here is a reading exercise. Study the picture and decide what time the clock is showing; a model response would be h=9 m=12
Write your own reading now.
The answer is h=4 m=32
